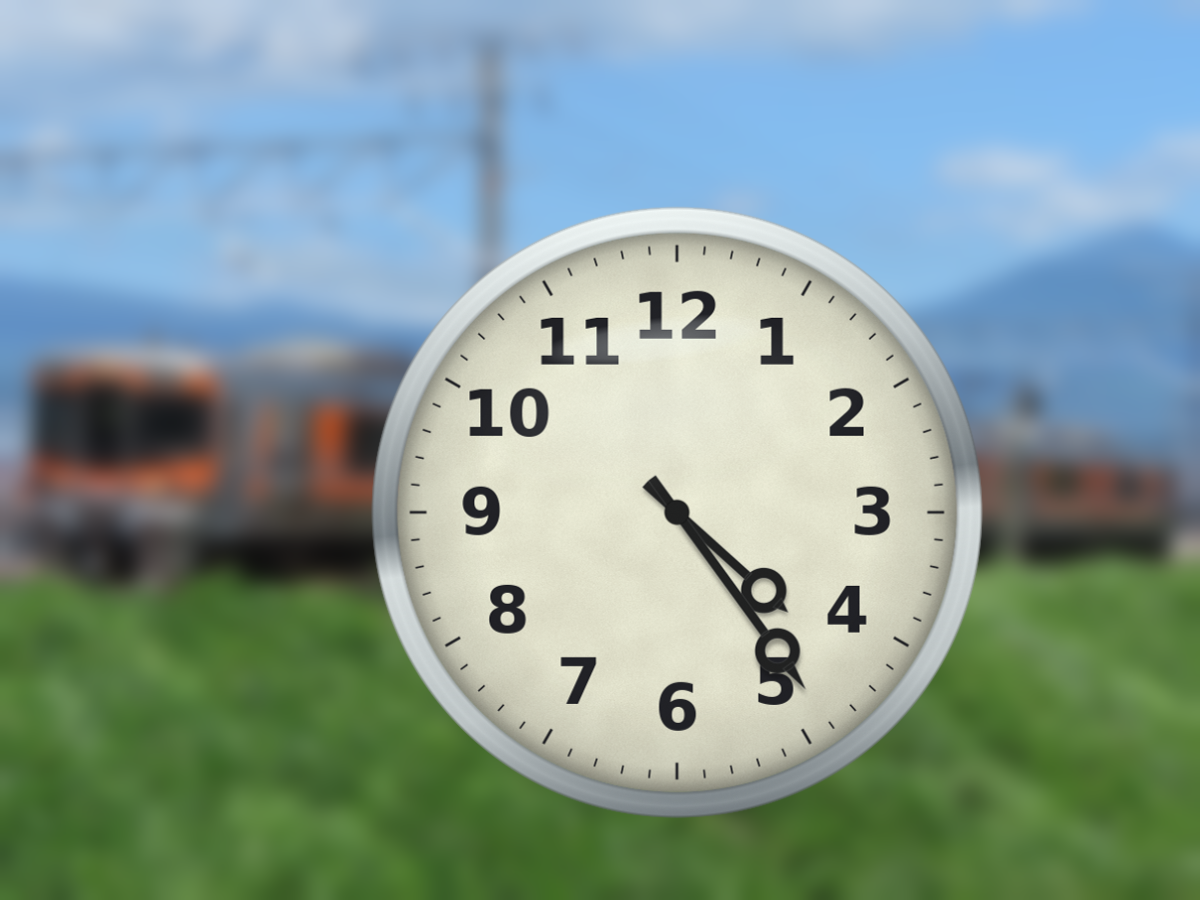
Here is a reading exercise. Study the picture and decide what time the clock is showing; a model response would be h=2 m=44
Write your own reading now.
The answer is h=4 m=24
